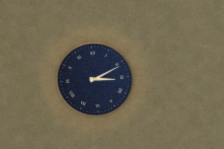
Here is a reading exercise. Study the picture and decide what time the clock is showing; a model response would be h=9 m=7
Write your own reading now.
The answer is h=3 m=11
